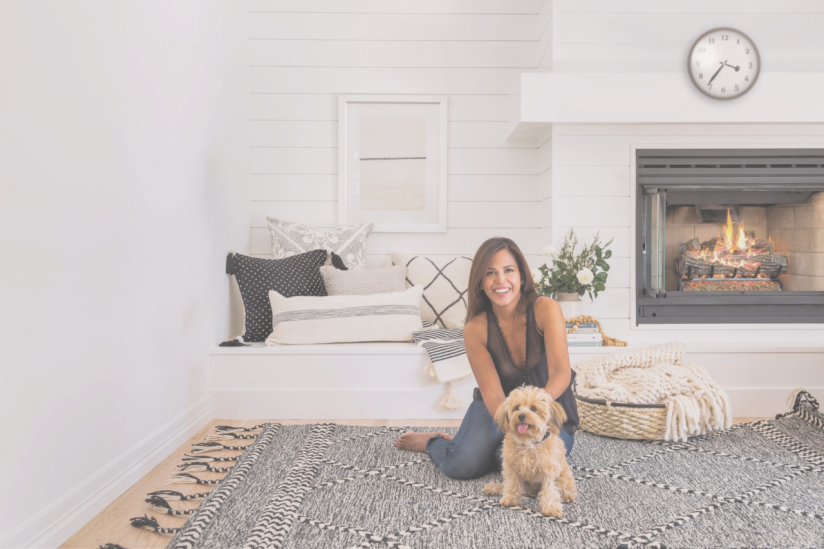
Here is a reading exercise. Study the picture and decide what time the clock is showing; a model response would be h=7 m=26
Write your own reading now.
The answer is h=3 m=36
